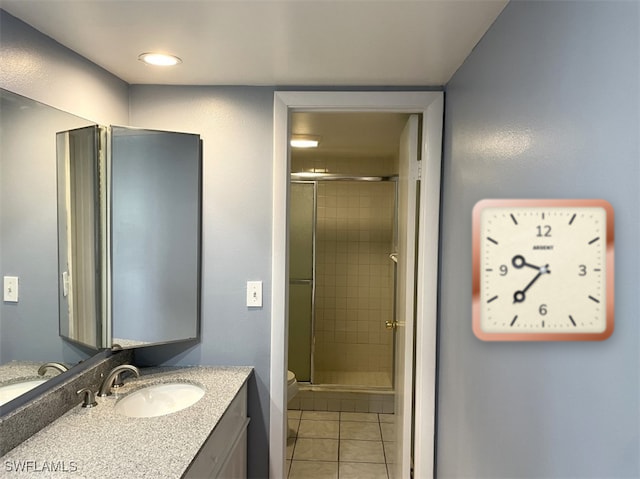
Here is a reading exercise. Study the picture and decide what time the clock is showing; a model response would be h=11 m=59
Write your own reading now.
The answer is h=9 m=37
